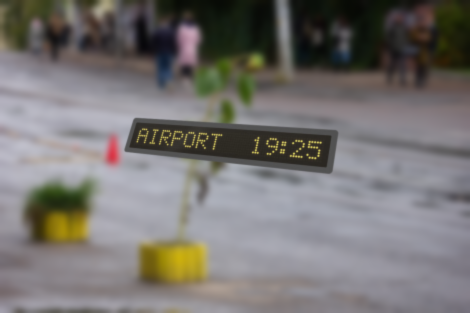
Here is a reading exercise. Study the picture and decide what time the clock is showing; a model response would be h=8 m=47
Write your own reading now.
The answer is h=19 m=25
